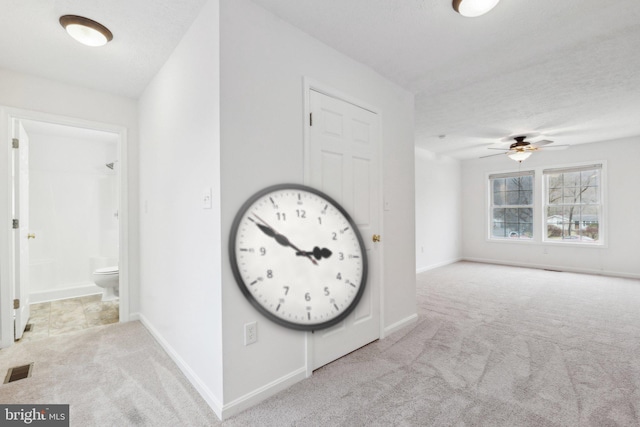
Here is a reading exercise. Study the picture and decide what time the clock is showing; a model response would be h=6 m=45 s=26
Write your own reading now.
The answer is h=2 m=49 s=51
